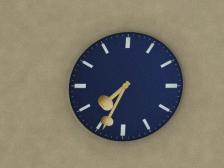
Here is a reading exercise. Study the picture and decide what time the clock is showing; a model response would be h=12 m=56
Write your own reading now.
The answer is h=7 m=34
